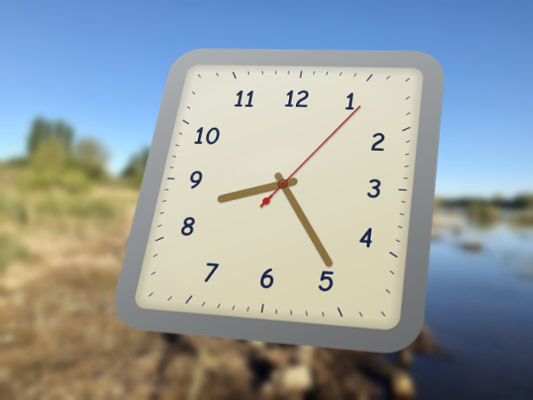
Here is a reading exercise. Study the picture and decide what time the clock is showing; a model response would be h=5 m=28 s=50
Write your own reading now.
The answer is h=8 m=24 s=6
